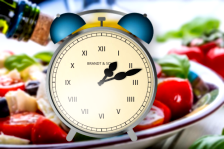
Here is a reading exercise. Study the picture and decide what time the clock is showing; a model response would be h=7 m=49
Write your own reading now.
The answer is h=1 m=12
